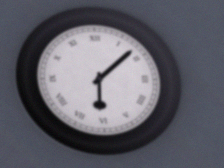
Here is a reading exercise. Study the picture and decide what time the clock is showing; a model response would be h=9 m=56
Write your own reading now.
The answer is h=6 m=8
